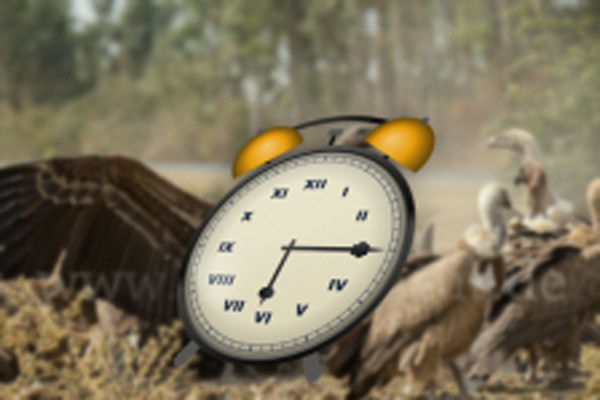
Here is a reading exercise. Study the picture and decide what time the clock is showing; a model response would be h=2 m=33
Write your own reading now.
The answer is h=6 m=15
